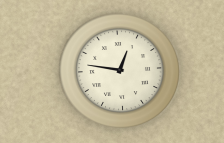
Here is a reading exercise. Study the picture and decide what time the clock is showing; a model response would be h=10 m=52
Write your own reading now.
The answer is h=12 m=47
